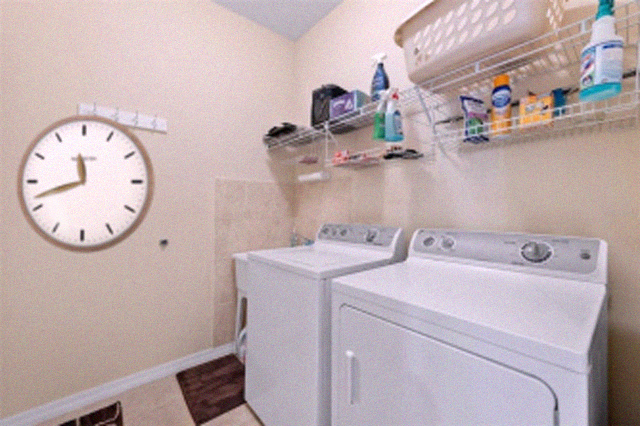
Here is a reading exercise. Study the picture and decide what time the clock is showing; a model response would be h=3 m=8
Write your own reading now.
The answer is h=11 m=42
